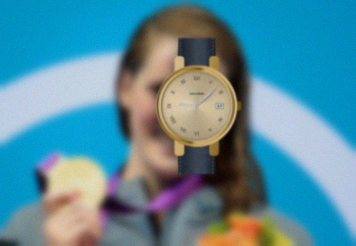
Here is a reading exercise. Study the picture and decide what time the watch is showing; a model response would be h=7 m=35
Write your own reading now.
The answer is h=9 m=8
